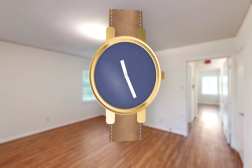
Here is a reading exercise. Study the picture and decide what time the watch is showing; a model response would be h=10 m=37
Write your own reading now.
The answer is h=11 m=26
